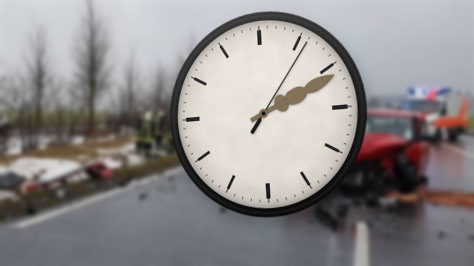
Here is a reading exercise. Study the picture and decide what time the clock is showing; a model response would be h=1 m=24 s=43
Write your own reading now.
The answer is h=2 m=11 s=6
